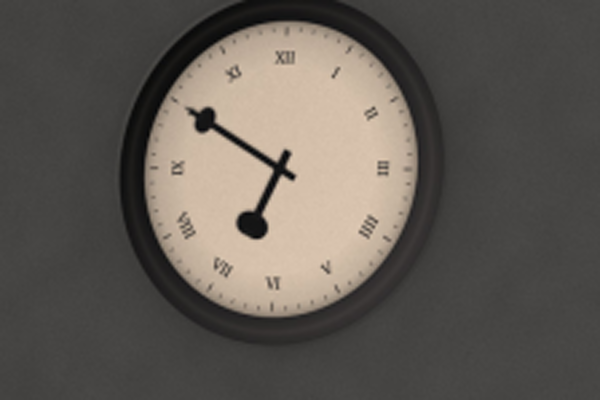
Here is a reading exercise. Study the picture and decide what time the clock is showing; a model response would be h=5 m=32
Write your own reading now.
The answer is h=6 m=50
